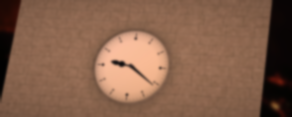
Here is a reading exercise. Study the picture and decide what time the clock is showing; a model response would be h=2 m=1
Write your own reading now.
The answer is h=9 m=21
